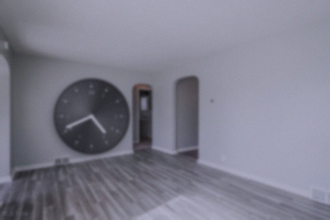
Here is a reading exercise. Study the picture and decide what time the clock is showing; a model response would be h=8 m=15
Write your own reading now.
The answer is h=4 m=41
